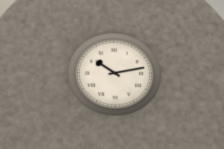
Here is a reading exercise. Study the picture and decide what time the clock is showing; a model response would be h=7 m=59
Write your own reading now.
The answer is h=10 m=13
